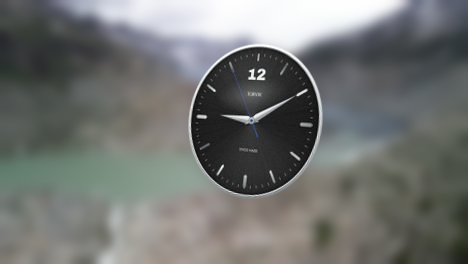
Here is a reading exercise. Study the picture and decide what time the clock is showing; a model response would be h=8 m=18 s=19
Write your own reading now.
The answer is h=9 m=9 s=55
